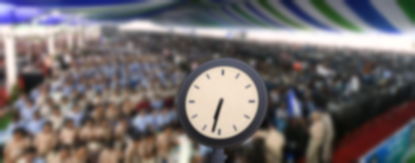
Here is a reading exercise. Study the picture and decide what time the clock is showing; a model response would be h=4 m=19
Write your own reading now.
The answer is h=6 m=32
